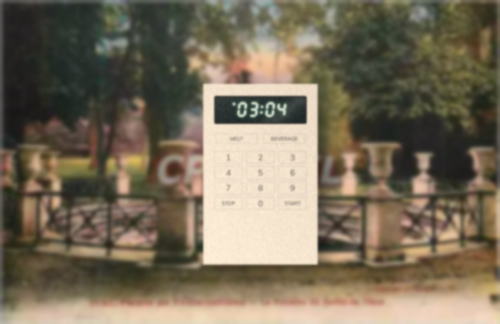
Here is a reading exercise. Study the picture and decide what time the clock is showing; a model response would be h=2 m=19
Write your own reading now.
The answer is h=3 m=4
